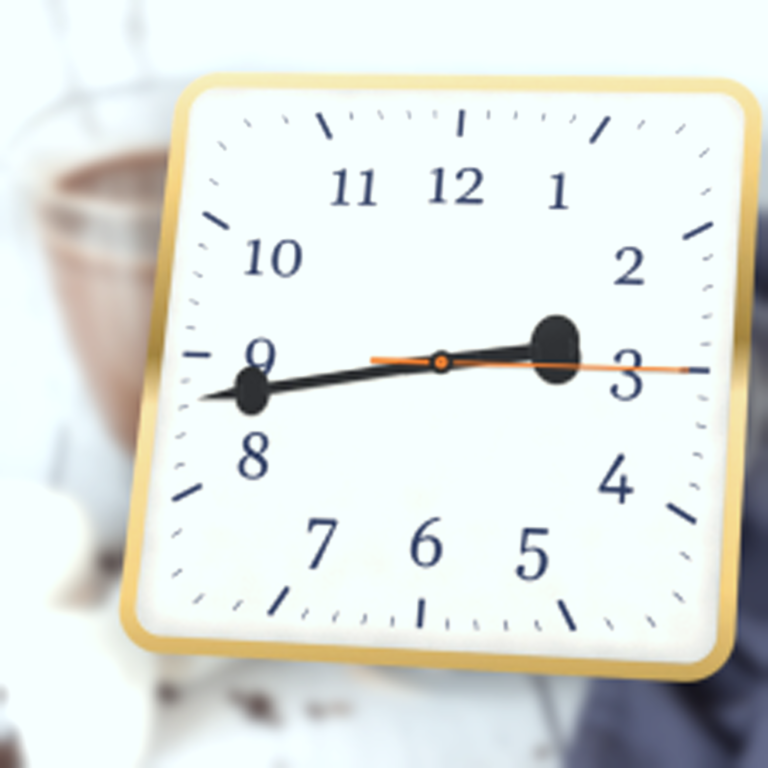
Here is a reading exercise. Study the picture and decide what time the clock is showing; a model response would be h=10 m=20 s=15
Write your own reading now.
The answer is h=2 m=43 s=15
